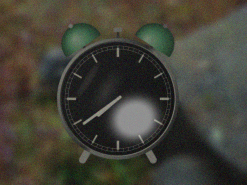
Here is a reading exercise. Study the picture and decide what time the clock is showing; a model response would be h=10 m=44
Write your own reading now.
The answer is h=7 m=39
